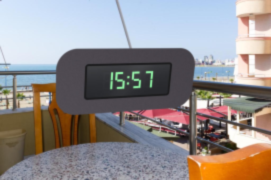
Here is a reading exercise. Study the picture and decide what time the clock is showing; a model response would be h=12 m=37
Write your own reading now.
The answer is h=15 m=57
